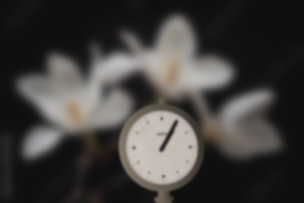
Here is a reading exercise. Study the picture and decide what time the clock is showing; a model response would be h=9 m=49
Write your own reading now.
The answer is h=1 m=5
